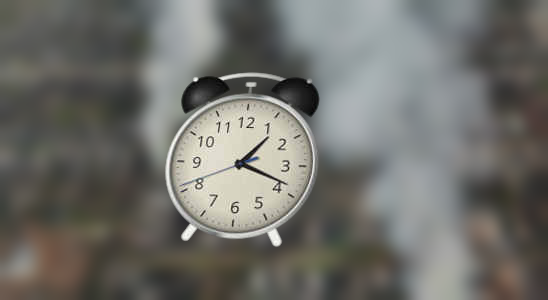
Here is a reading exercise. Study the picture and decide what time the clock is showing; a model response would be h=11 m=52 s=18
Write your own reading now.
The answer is h=1 m=18 s=41
